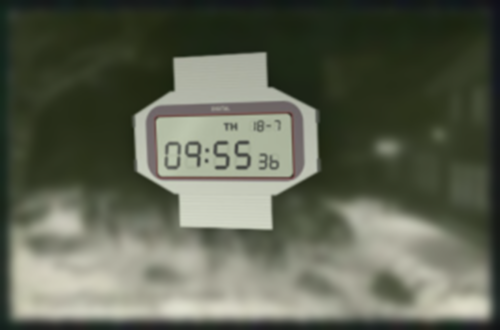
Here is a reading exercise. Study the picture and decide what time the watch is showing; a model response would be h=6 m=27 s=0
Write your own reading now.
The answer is h=9 m=55 s=36
